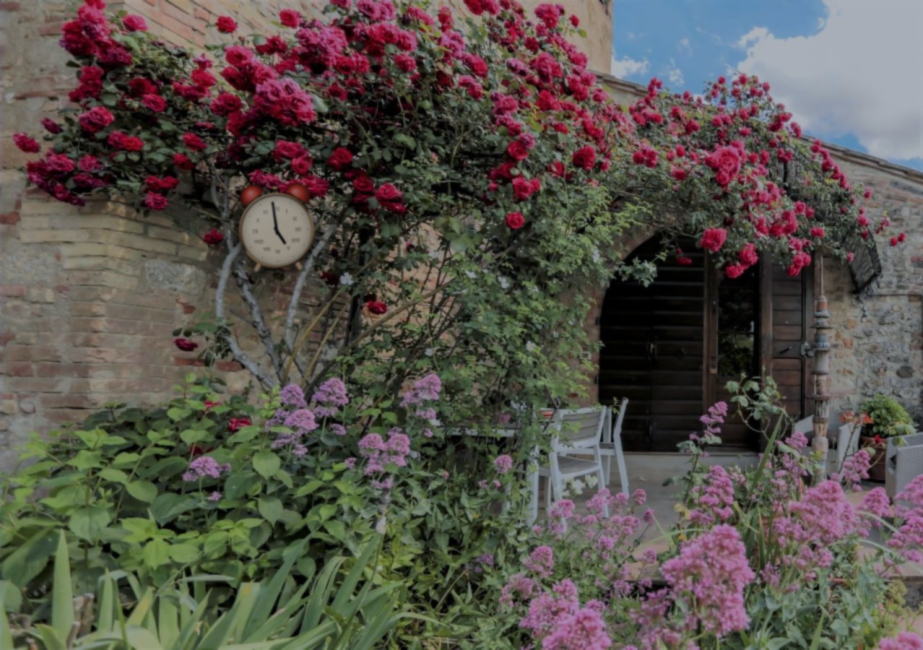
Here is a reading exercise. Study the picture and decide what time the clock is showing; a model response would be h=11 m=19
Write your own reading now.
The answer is h=4 m=59
